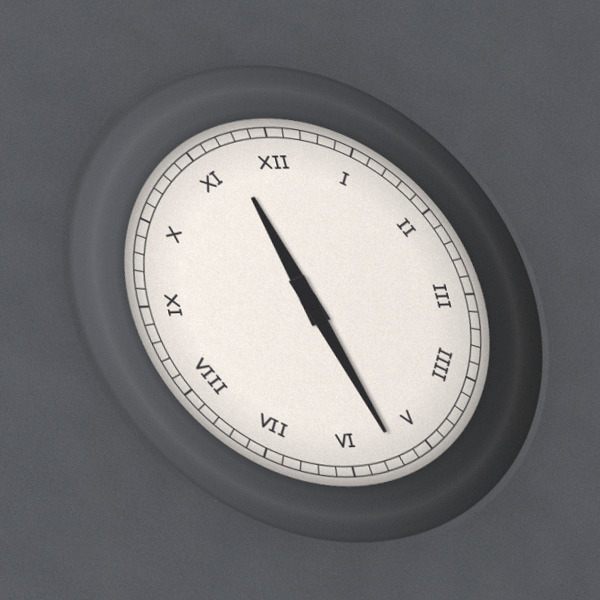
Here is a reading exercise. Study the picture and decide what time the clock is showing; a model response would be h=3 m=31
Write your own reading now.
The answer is h=11 m=27
